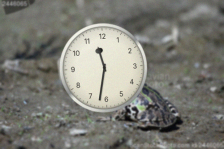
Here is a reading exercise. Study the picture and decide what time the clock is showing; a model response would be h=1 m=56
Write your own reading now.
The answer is h=11 m=32
